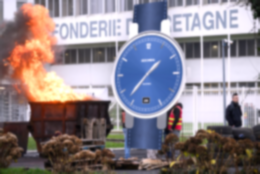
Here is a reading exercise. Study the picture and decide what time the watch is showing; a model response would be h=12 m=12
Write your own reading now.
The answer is h=1 m=37
